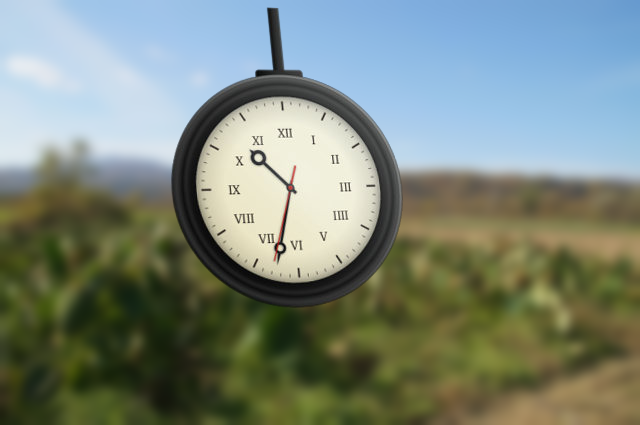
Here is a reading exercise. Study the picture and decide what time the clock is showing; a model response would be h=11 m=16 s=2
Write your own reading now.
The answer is h=10 m=32 s=33
